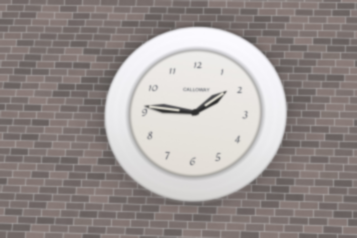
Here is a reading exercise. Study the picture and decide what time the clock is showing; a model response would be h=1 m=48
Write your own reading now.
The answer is h=1 m=46
